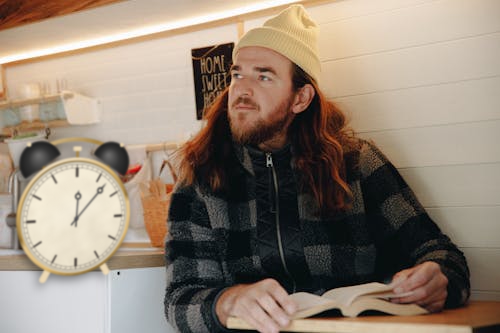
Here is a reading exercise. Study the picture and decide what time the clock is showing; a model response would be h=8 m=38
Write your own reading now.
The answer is h=12 m=7
